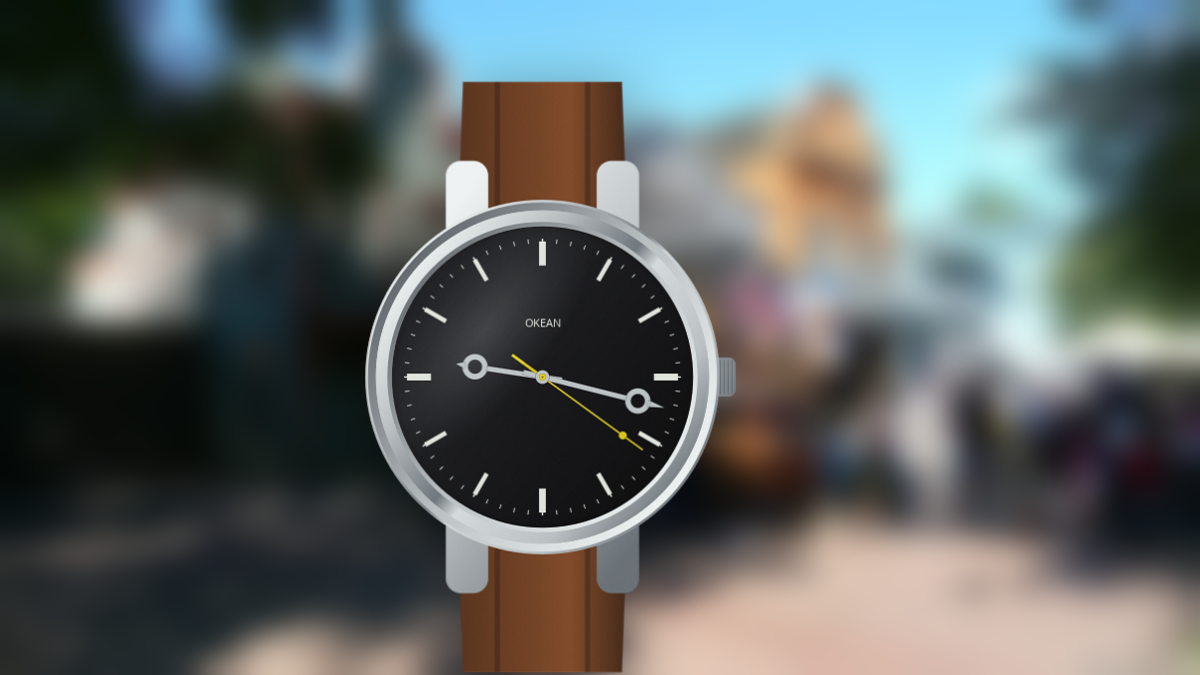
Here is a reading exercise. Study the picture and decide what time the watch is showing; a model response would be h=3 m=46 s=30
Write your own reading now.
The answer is h=9 m=17 s=21
